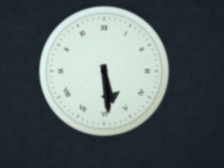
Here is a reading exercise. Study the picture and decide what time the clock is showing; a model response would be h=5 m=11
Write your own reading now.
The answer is h=5 m=29
